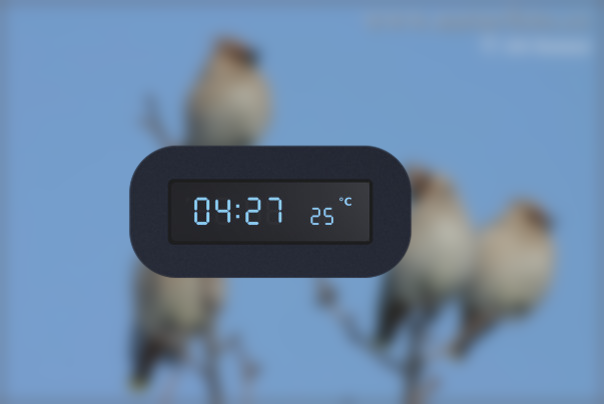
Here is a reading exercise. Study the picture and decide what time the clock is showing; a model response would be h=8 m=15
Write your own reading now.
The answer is h=4 m=27
